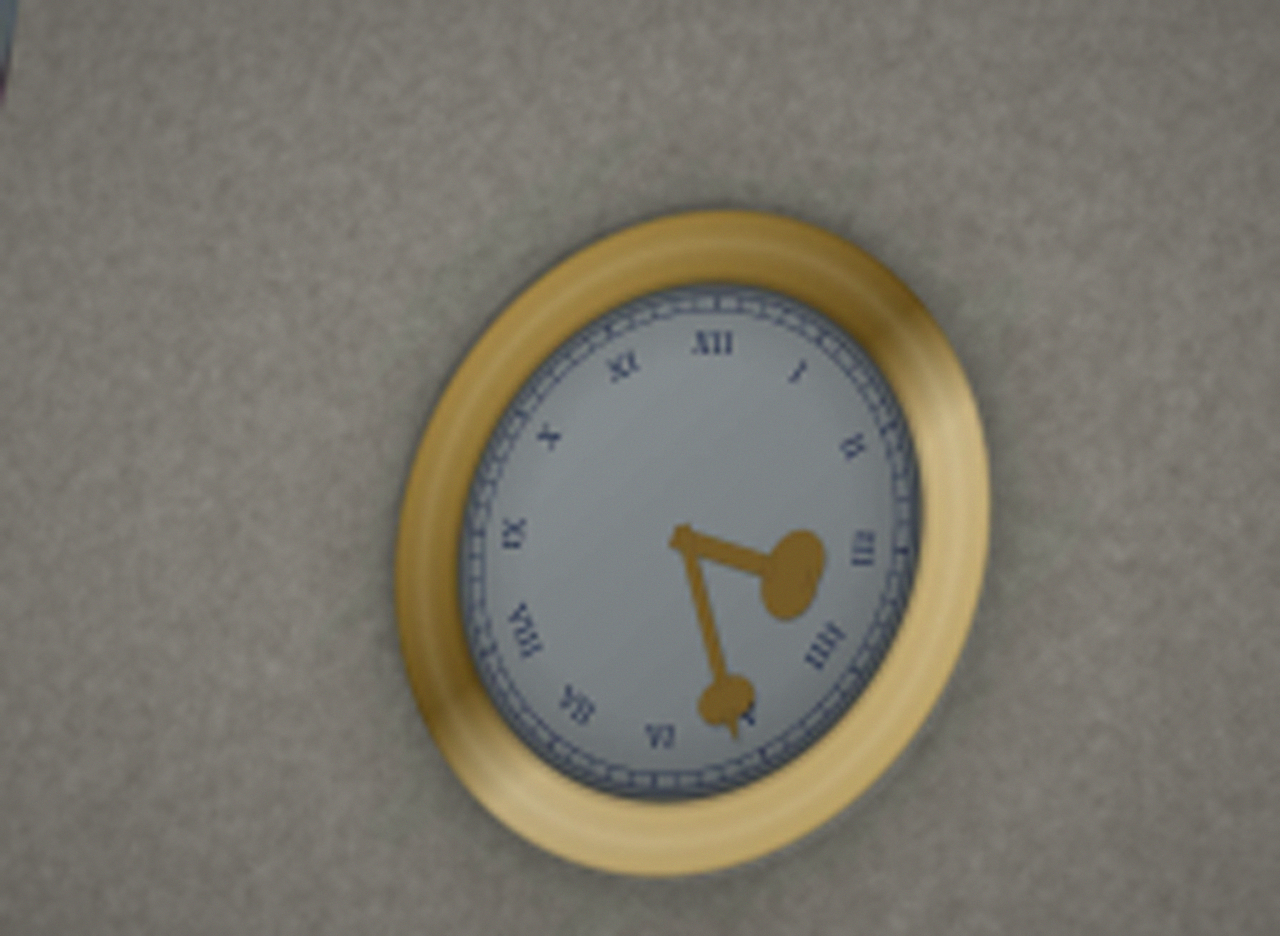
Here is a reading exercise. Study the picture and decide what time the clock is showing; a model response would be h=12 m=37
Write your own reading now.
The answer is h=3 m=26
